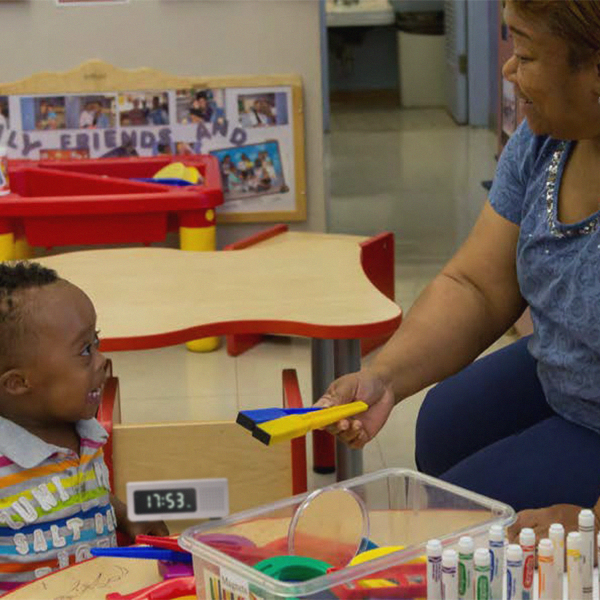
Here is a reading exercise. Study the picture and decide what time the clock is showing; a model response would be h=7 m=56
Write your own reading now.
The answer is h=17 m=53
